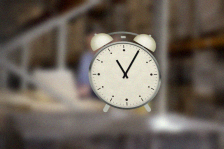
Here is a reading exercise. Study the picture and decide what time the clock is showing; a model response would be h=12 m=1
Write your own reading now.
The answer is h=11 m=5
